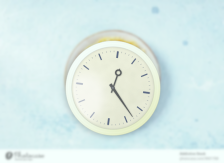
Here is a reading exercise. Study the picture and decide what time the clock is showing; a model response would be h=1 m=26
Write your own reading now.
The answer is h=12 m=23
